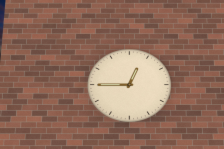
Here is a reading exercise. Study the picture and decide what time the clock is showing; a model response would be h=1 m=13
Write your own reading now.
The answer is h=12 m=45
